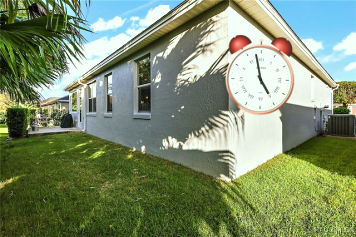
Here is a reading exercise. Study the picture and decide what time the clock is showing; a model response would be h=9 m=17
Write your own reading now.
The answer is h=4 m=58
